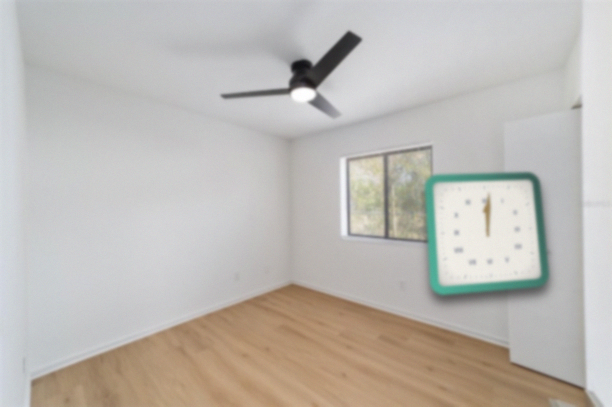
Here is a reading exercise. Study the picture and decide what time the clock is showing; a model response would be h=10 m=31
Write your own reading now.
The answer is h=12 m=1
